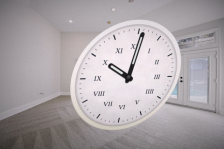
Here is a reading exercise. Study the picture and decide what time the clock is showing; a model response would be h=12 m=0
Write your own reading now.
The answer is h=10 m=1
